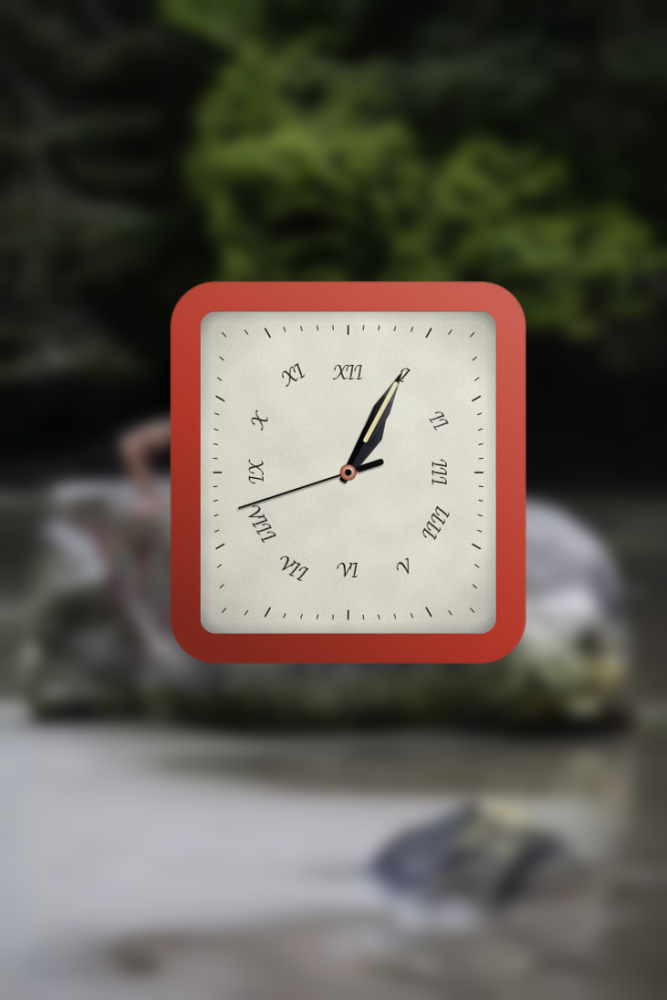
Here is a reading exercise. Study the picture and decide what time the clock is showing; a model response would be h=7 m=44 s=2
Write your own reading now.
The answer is h=1 m=4 s=42
